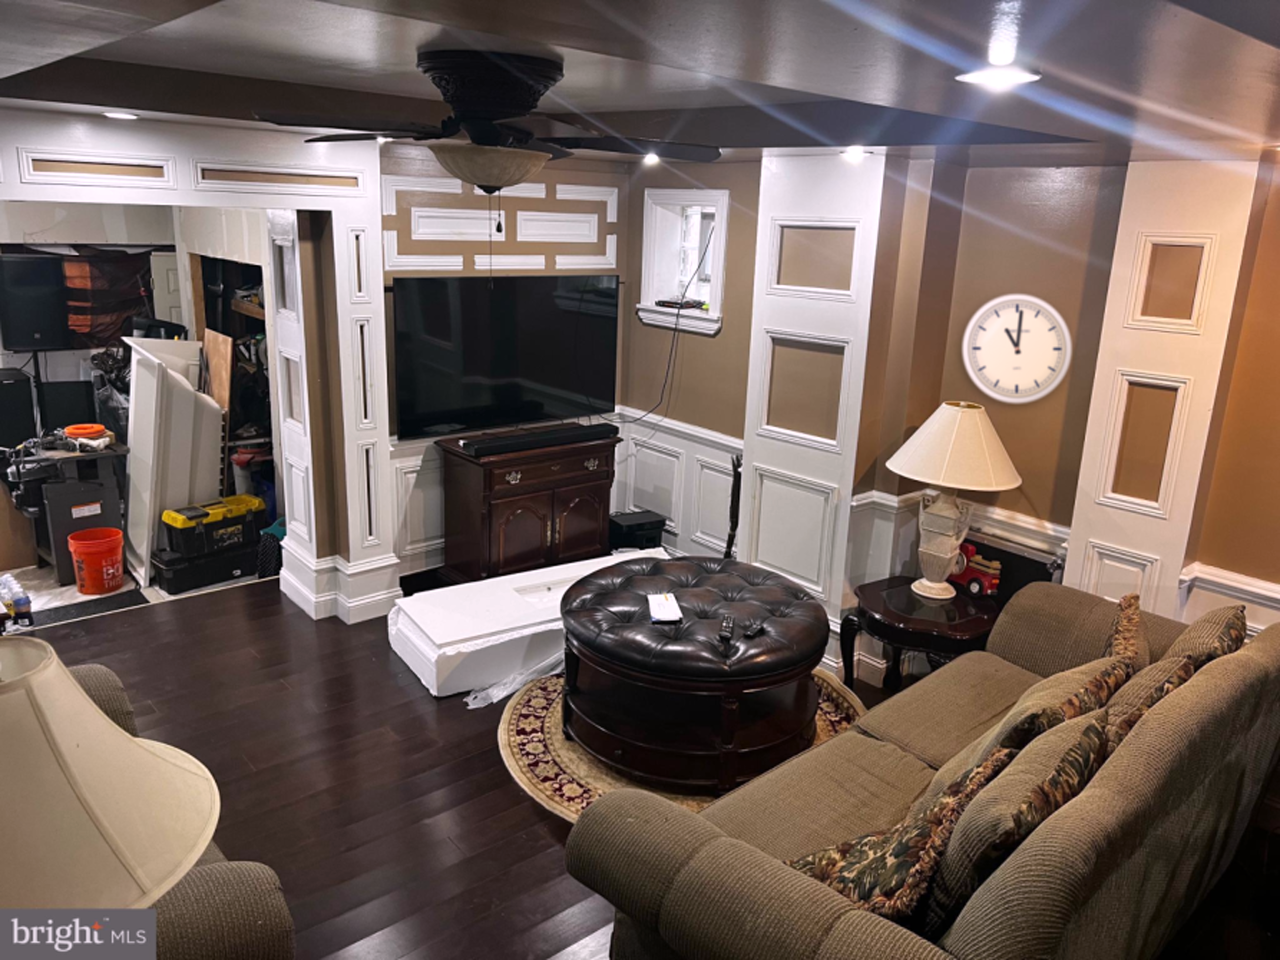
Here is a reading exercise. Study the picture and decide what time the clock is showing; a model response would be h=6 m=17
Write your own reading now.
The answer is h=11 m=1
